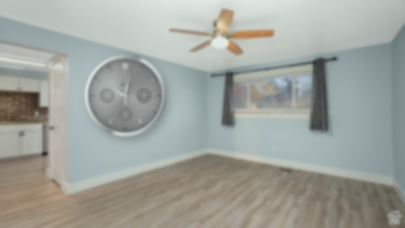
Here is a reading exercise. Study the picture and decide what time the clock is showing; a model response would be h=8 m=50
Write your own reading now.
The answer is h=10 m=2
